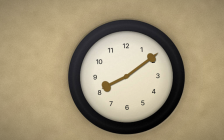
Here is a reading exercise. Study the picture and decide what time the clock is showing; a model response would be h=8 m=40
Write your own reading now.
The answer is h=8 m=9
